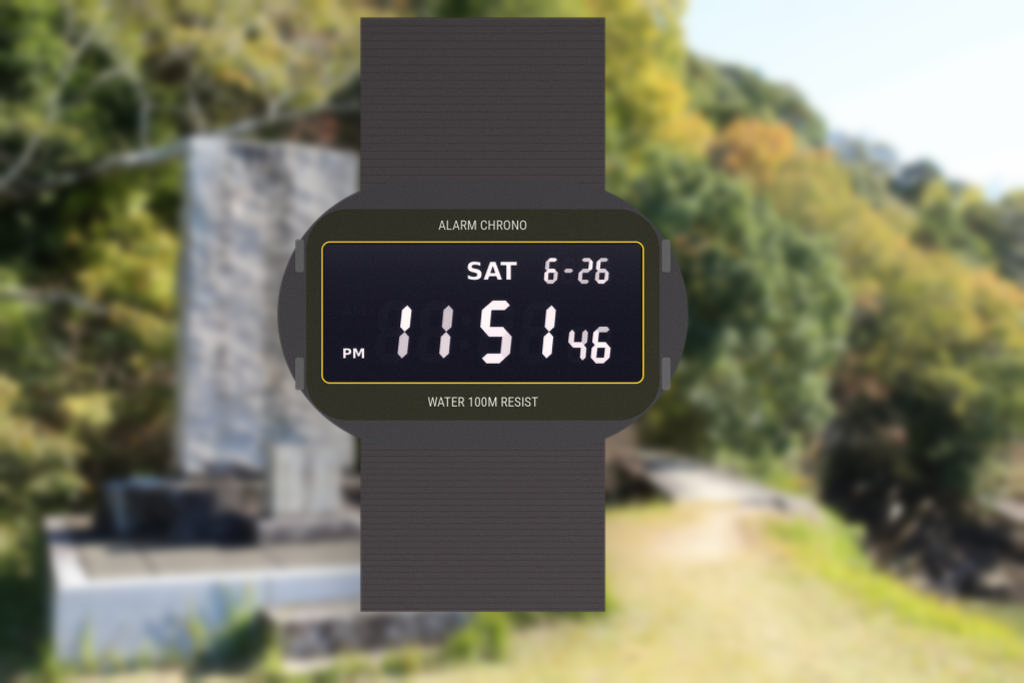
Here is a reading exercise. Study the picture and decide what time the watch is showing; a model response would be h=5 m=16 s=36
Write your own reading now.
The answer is h=11 m=51 s=46
